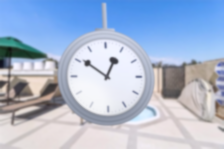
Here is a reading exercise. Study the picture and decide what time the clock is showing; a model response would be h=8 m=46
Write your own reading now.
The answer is h=12 m=51
